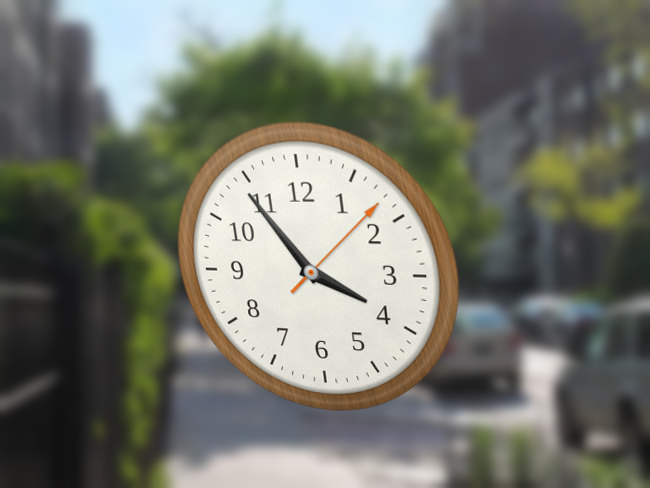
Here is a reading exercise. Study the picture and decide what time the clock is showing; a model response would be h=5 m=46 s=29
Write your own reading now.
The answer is h=3 m=54 s=8
